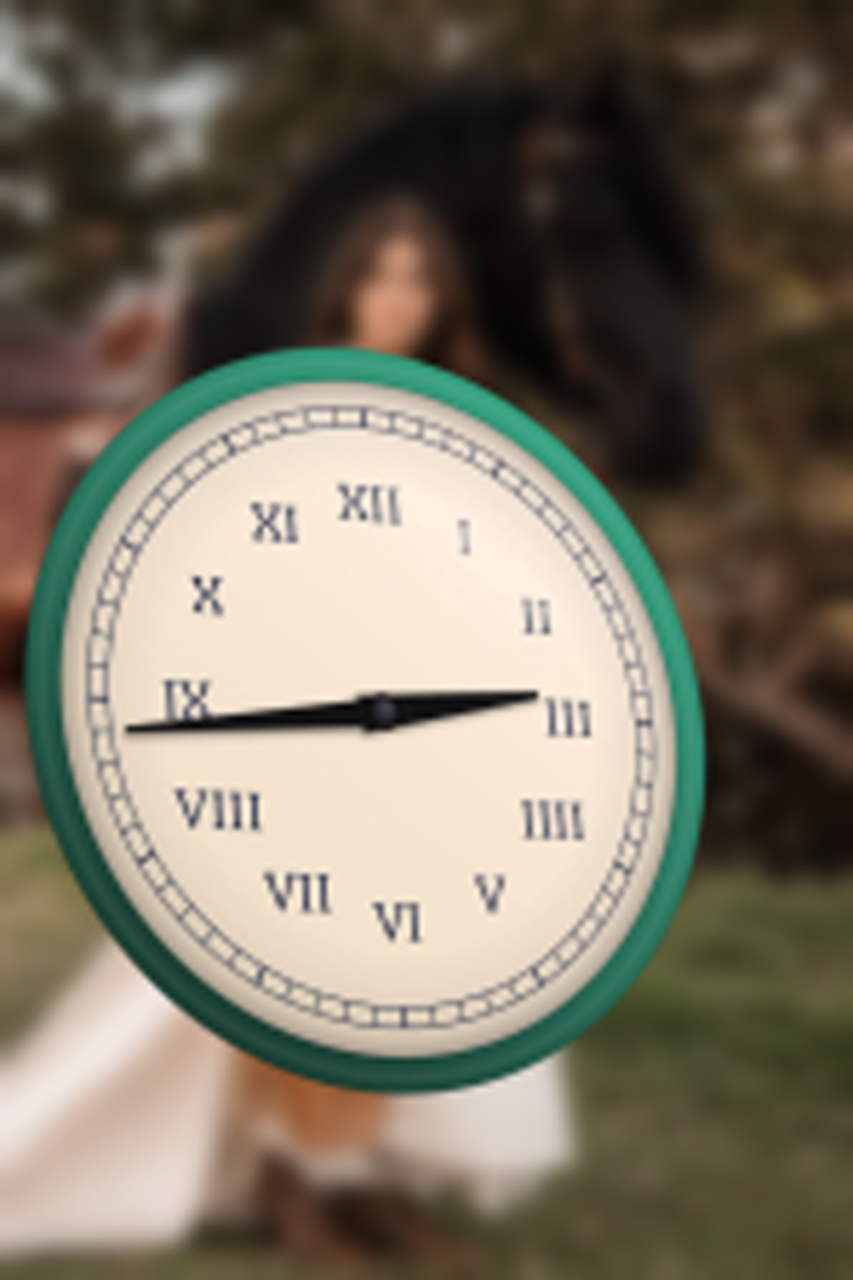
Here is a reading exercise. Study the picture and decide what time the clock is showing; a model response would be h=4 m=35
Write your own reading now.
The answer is h=2 m=44
